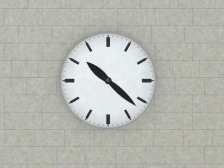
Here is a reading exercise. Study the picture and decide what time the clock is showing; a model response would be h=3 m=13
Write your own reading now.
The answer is h=10 m=22
